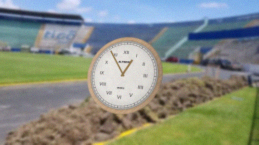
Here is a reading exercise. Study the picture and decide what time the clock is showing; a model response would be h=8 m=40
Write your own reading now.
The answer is h=12 m=54
